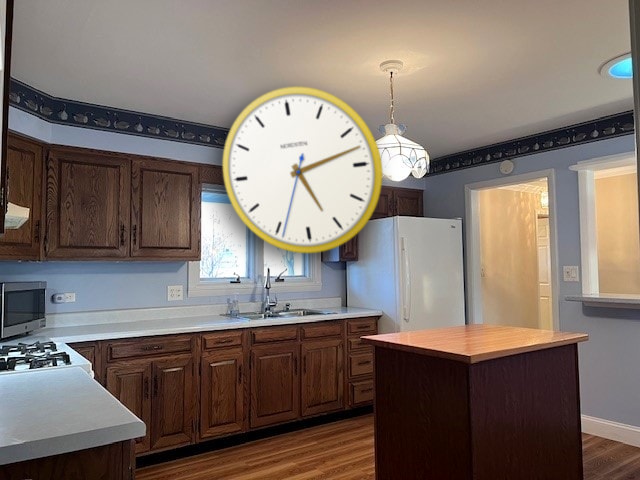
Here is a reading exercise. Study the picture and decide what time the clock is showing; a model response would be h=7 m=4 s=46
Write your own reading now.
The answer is h=5 m=12 s=34
